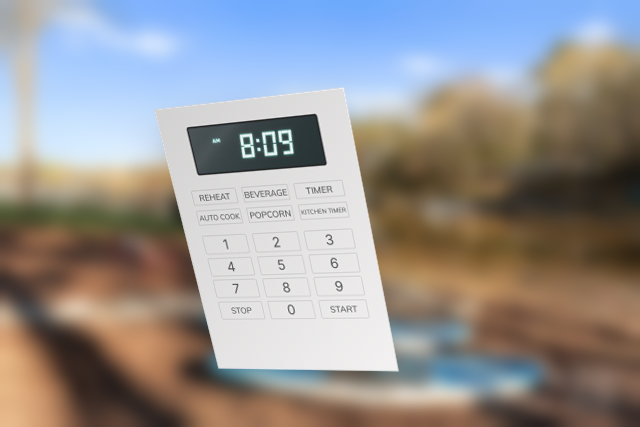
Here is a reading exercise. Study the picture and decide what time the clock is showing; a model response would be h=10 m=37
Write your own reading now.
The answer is h=8 m=9
